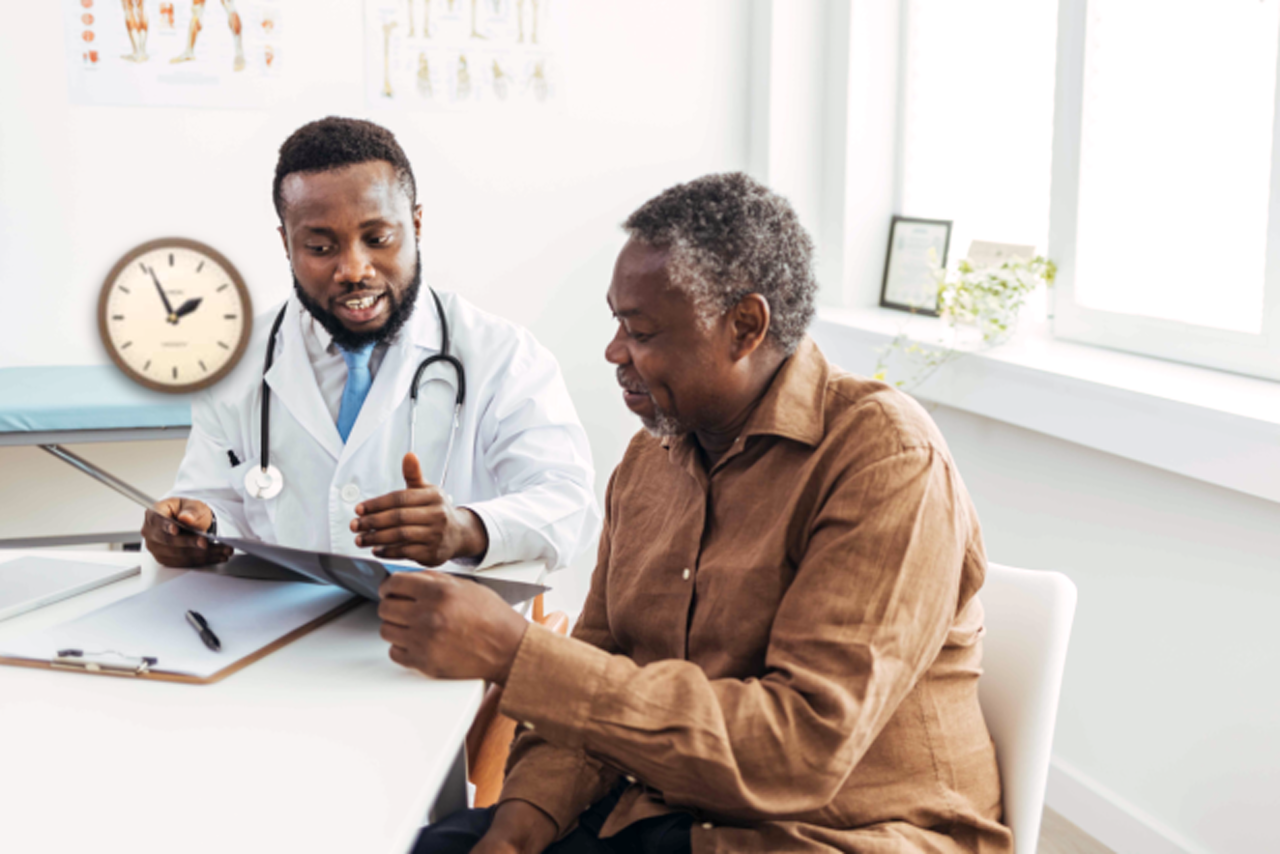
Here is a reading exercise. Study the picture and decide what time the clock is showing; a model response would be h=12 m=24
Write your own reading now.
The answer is h=1 m=56
